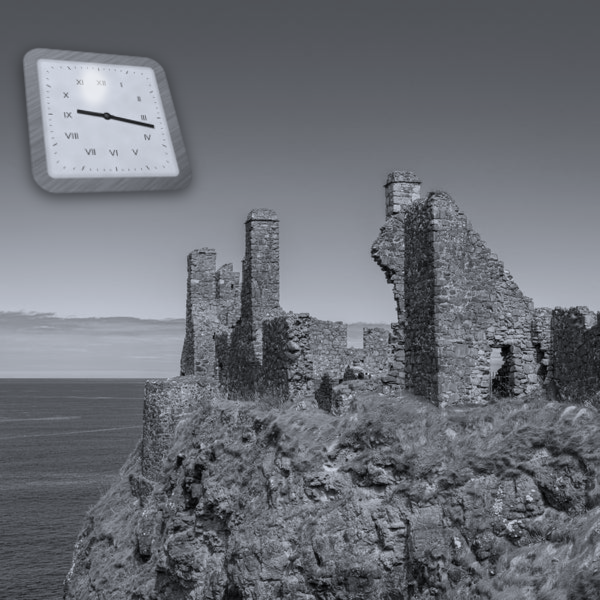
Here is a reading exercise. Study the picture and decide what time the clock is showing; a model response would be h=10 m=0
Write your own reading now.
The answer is h=9 m=17
